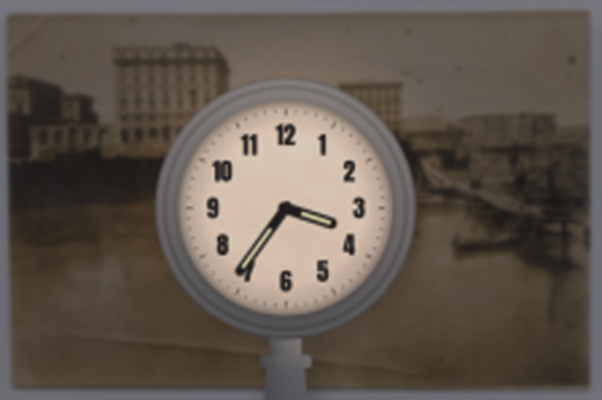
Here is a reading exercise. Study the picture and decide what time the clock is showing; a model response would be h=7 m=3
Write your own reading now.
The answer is h=3 m=36
